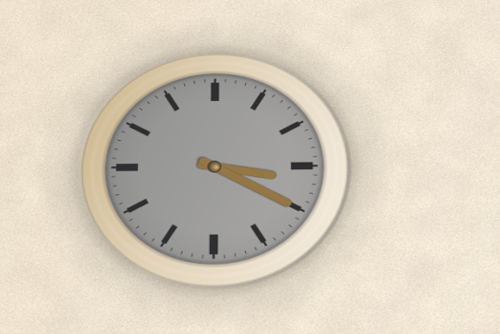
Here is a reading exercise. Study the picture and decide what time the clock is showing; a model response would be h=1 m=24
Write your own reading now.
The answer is h=3 m=20
